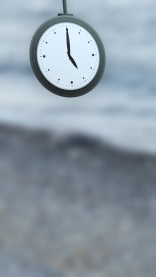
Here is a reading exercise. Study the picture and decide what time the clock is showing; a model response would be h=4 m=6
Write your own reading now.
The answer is h=5 m=0
